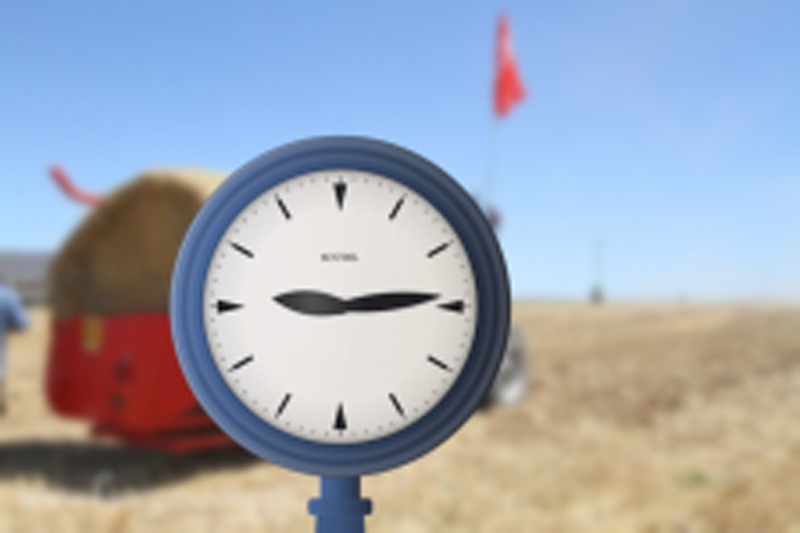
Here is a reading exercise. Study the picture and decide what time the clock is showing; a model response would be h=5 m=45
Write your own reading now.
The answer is h=9 m=14
